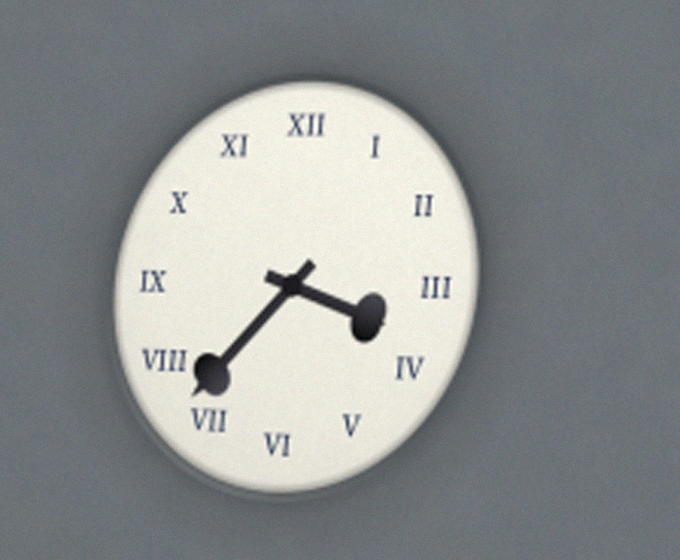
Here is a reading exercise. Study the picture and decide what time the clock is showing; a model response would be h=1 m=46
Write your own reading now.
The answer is h=3 m=37
